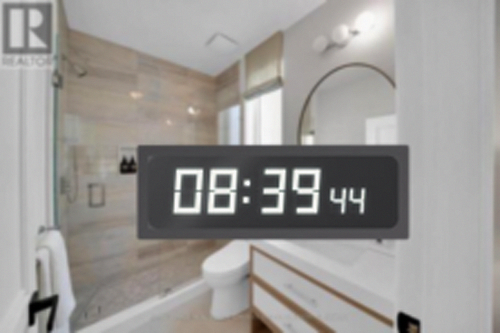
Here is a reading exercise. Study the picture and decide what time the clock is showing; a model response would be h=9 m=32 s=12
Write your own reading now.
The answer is h=8 m=39 s=44
